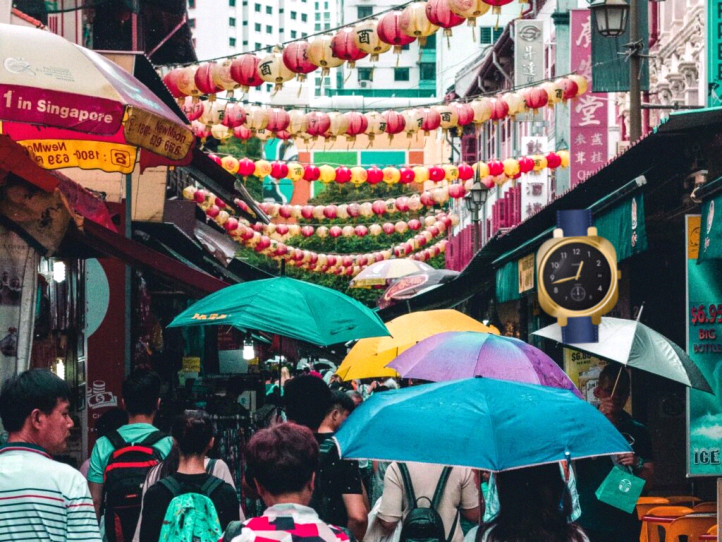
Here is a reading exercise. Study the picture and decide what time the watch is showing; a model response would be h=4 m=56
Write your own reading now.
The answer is h=12 m=43
